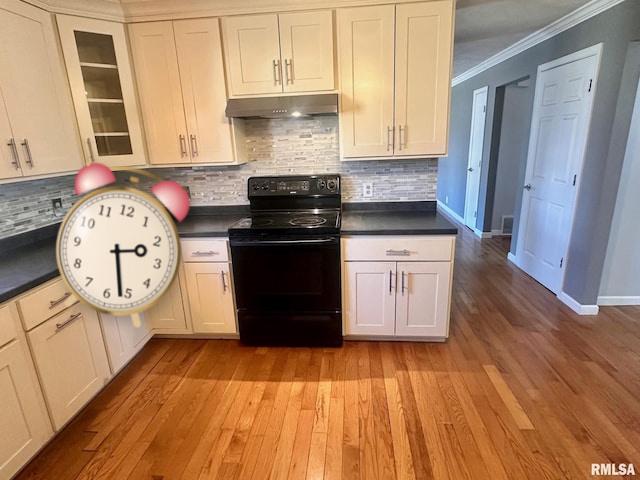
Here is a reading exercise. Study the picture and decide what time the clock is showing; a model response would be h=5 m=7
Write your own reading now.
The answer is h=2 m=27
